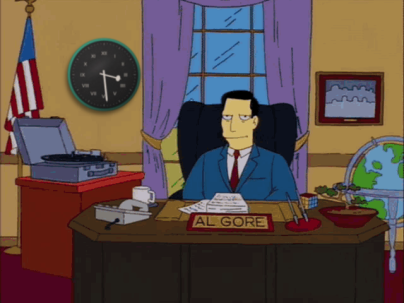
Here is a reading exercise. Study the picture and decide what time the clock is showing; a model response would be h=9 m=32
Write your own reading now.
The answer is h=3 m=29
